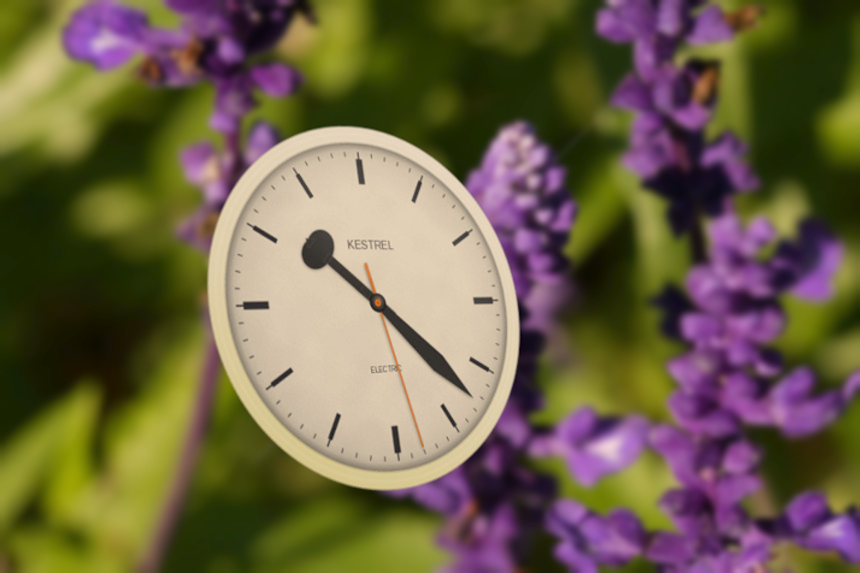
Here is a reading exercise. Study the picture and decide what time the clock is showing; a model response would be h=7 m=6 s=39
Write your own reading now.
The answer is h=10 m=22 s=28
